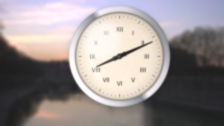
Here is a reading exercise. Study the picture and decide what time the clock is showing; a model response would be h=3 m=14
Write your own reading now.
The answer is h=8 m=11
